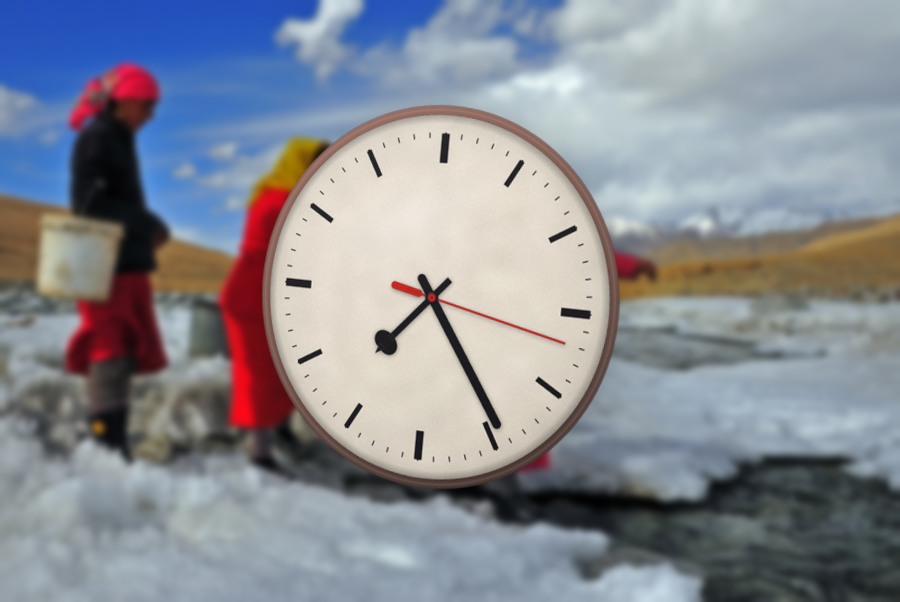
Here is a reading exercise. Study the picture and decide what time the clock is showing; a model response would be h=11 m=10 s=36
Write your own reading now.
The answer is h=7 m=24 s=17
